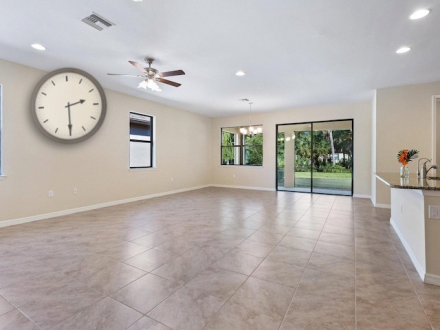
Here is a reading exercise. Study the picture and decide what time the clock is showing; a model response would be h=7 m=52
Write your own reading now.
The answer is h=2 m=30
